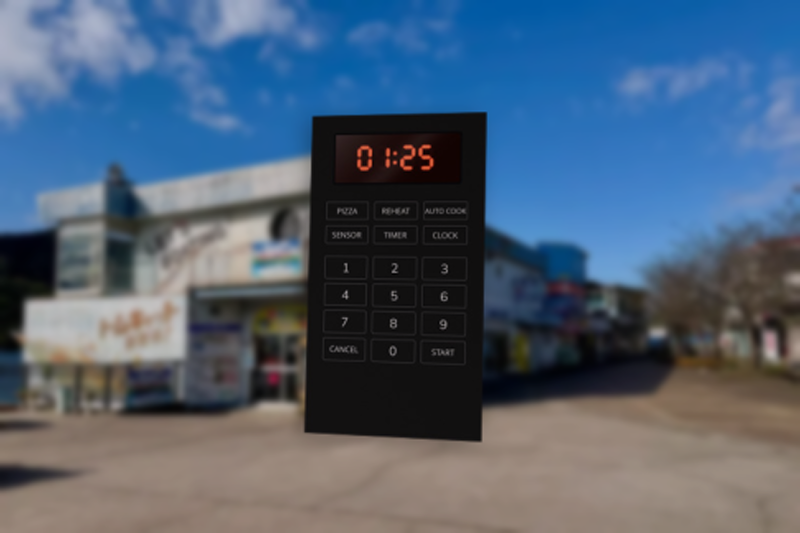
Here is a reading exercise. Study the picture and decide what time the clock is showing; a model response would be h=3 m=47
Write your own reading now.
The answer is h=1 m=25
